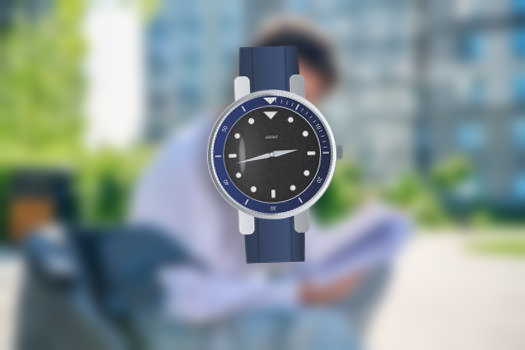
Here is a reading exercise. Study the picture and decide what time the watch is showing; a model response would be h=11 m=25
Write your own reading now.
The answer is h=2 m=43
